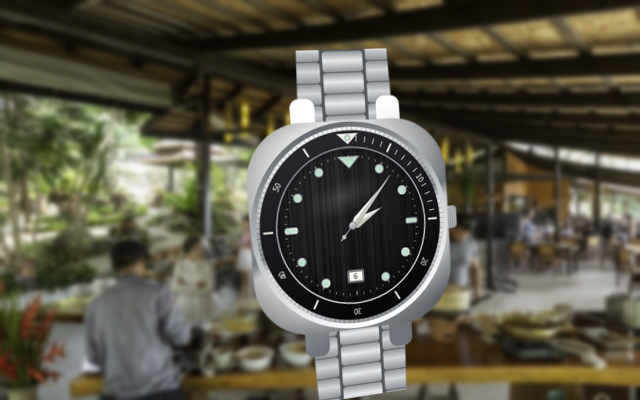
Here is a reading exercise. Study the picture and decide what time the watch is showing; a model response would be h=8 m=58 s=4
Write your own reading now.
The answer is h=2 m=7 s=7
